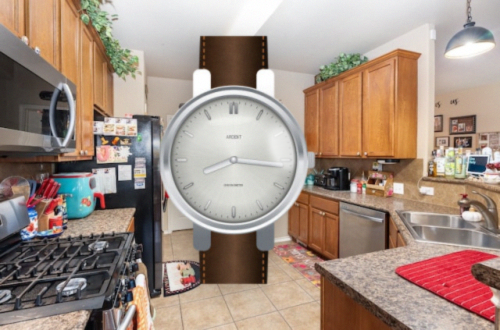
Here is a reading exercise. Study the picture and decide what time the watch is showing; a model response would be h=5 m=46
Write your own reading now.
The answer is h=8 m=16
